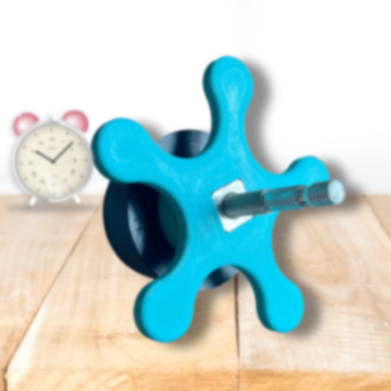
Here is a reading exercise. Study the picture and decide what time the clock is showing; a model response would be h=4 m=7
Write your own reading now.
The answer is h=10 m=8
